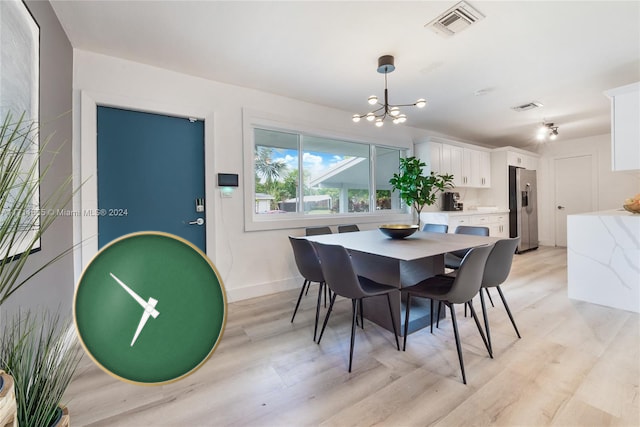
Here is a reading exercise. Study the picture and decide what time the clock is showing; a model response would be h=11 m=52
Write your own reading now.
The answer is h=6 m=52
